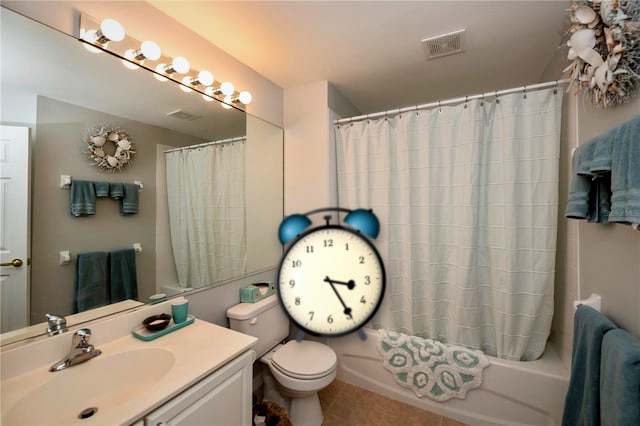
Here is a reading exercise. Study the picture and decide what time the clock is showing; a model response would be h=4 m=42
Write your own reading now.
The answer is h=3 m=25
